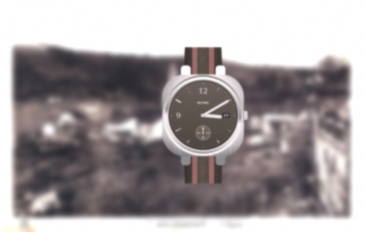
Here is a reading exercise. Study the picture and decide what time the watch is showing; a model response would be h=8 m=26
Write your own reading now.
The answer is h=3 m=10
